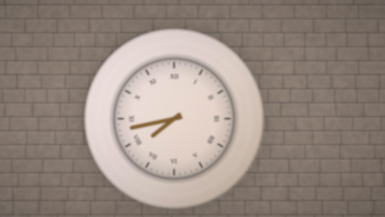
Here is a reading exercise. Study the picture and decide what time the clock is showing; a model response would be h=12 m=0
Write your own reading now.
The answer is h=7 m=43
